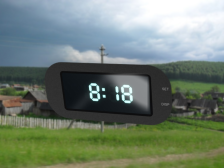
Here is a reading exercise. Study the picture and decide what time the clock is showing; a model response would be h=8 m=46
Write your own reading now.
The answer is h=8 m=18
